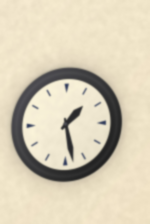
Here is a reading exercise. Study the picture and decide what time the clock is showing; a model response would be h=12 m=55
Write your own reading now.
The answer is h=1 m=28
